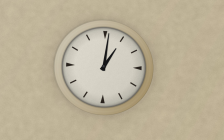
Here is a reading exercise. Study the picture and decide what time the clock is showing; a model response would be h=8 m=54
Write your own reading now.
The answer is h=1 m=1
